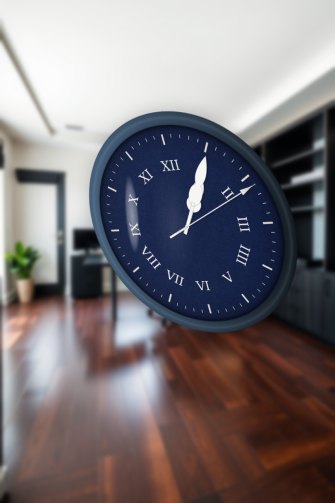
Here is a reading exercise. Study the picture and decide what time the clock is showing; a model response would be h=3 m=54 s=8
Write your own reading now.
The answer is h=1 m=5 s=11
